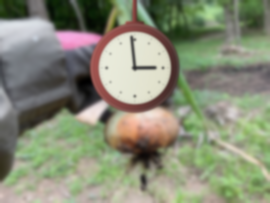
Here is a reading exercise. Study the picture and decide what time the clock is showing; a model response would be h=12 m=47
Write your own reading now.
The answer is h=2 m=59
